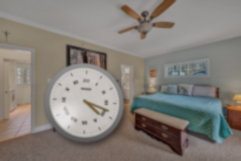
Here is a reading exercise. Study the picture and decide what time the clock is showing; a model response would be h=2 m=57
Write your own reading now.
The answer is h=4 m=18
